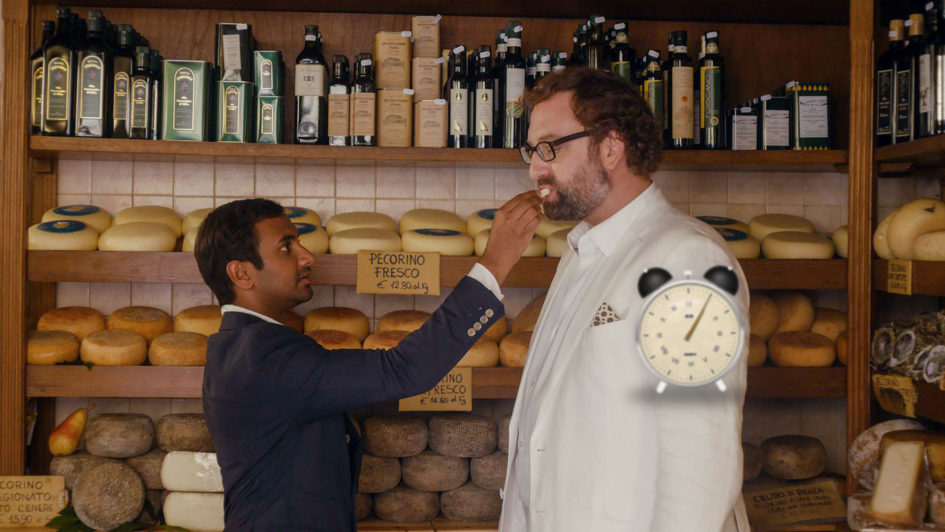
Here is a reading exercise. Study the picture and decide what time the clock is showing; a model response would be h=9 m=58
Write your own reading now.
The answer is h=1 m=5
